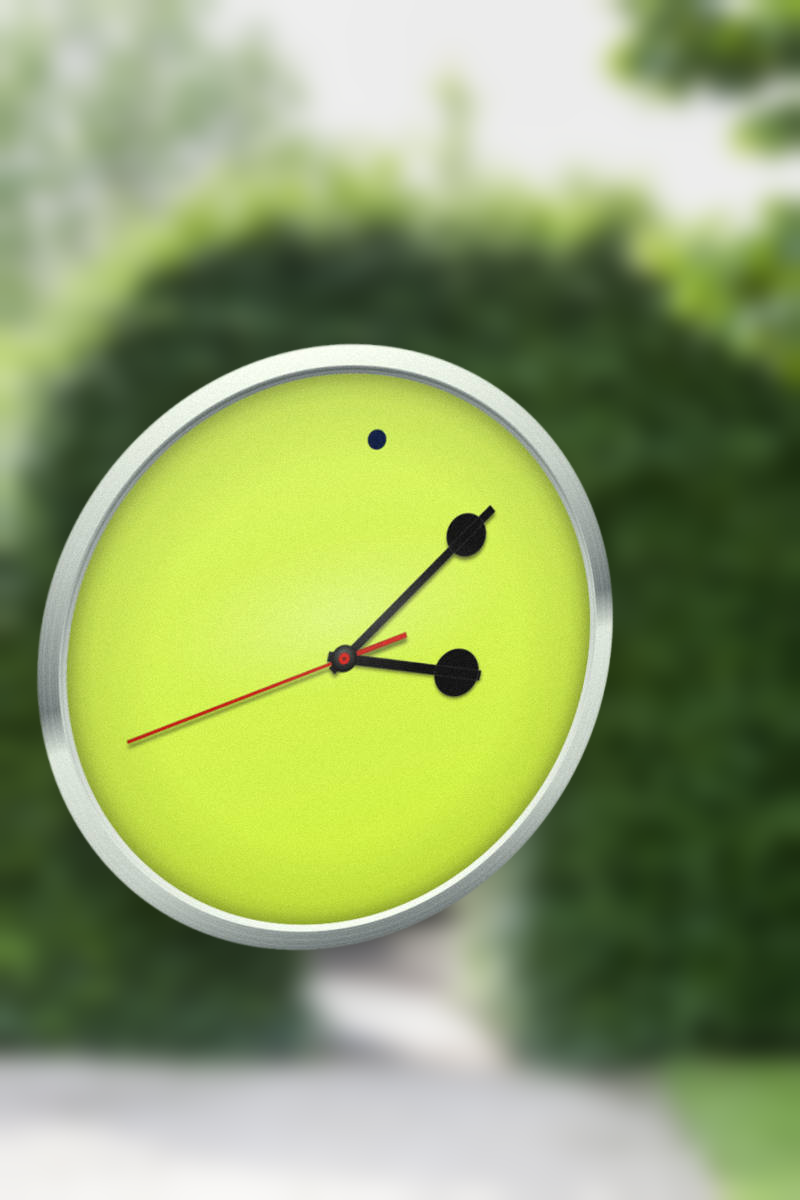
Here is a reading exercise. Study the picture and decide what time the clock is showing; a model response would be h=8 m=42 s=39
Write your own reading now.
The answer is h=3 m=6 s=41
